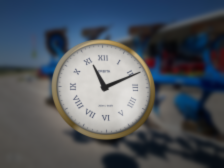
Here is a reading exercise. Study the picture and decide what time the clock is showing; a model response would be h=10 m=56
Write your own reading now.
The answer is h=11 m=11
